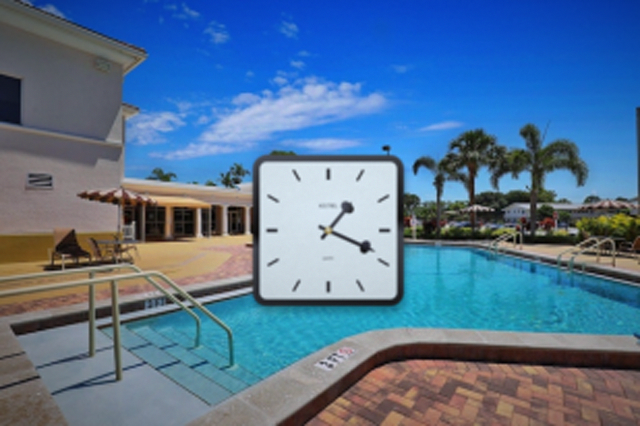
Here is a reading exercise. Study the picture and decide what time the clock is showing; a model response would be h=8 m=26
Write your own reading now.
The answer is h=1 m=19
